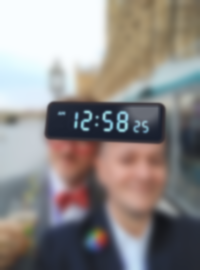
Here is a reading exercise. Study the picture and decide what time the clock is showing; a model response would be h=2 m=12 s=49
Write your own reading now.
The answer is h=12 m=58 s=25
